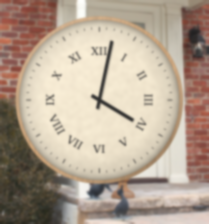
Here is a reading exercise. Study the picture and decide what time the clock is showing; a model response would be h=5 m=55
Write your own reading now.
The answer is h=4 m=2
